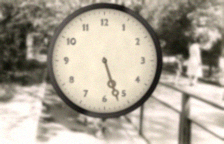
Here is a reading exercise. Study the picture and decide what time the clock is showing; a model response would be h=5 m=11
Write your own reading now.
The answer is h=5 m=27
